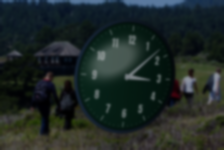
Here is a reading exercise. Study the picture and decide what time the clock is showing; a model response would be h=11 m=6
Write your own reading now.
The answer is h=3 m=8
